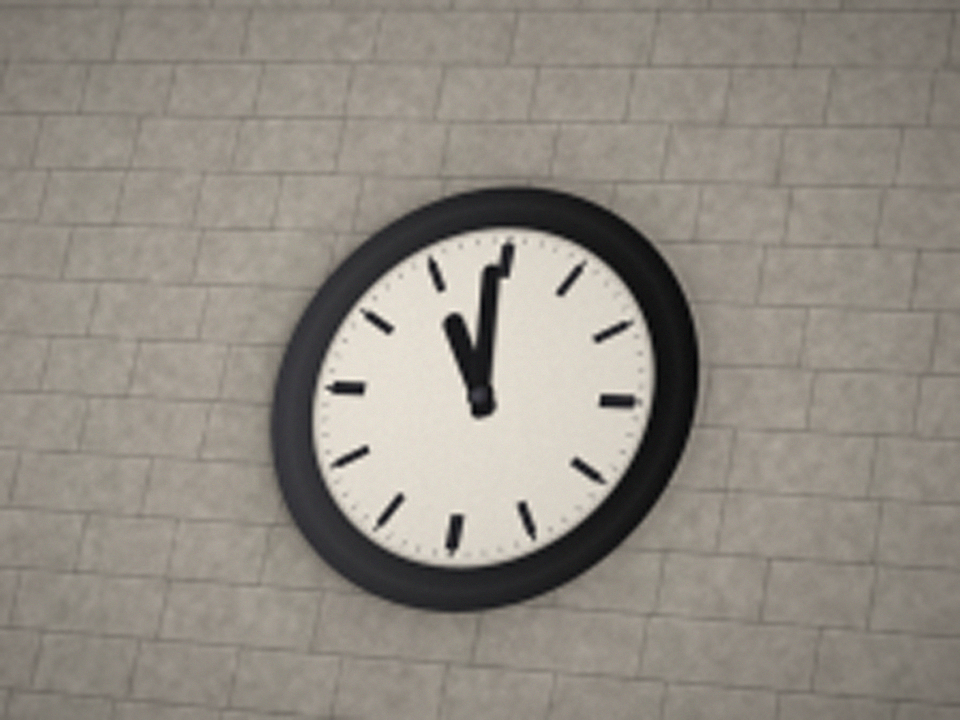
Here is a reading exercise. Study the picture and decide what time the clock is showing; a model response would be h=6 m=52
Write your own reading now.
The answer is h=10 m=59
